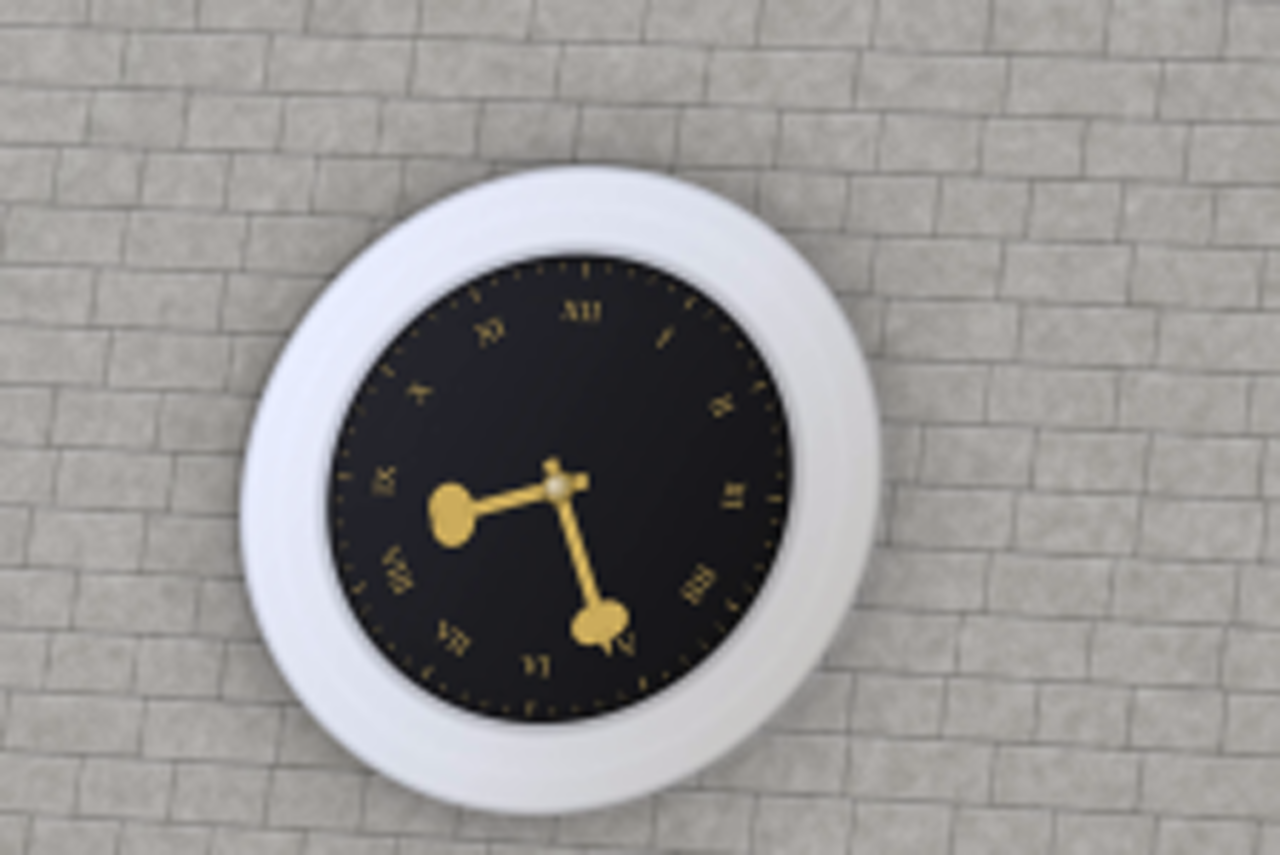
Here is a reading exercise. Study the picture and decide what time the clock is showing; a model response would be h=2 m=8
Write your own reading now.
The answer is h=8 m=26
